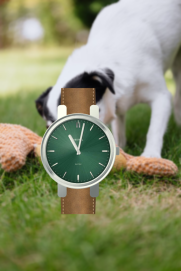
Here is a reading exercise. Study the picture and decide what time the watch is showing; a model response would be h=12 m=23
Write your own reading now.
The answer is h=11 m=2
